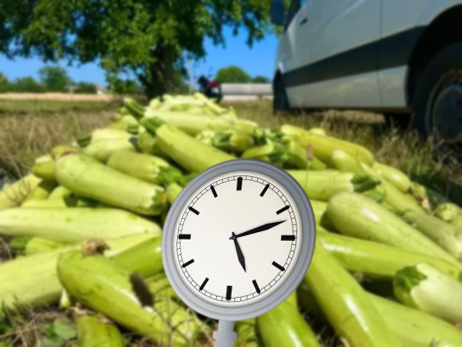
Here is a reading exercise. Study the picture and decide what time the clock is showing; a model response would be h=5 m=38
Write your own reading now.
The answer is h=5 m=12
